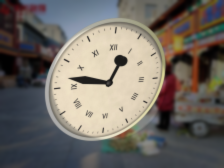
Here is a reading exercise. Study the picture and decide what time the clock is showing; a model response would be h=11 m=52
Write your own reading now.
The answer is h=12 m=47
